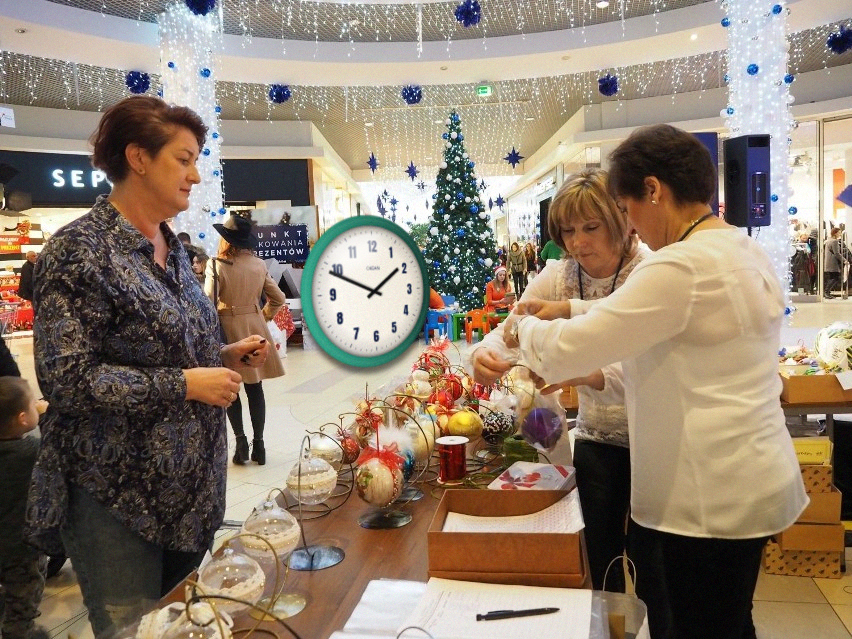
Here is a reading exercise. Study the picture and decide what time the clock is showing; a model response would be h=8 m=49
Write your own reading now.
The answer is h=1 m=49
